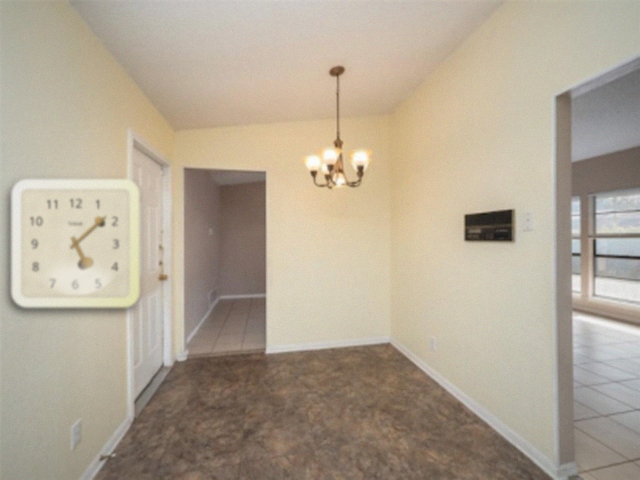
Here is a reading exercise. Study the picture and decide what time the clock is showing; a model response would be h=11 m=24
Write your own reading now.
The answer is h=5 m=8
